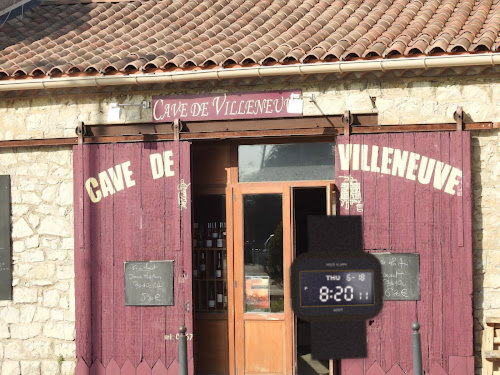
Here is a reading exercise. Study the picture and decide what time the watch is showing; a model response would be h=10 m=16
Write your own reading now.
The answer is h=8 m=20
